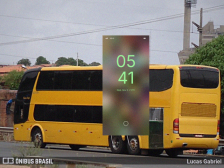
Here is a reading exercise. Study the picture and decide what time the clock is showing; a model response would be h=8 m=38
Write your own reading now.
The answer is h=5 m=41
